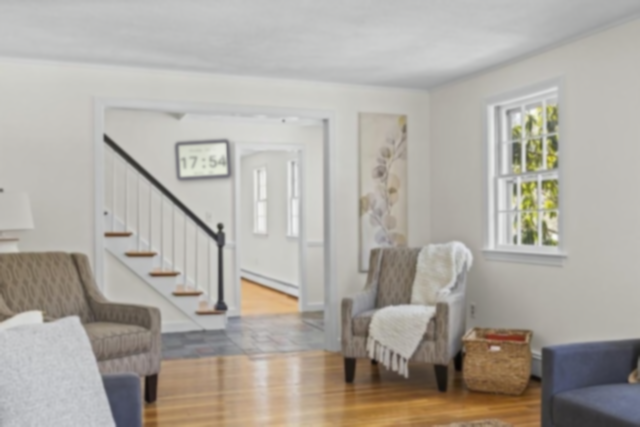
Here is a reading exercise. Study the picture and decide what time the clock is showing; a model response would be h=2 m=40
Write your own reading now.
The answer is h=17 m=54
